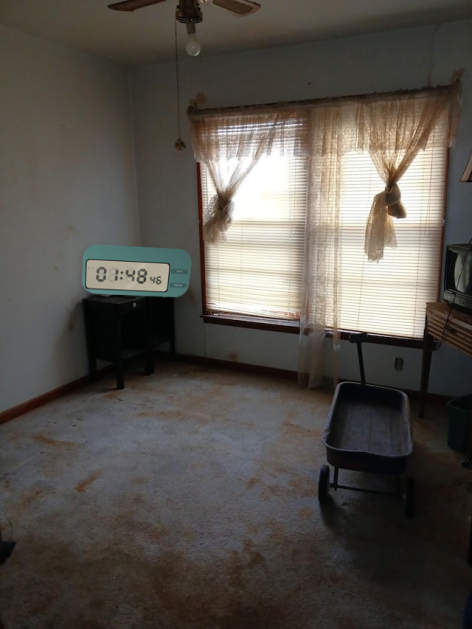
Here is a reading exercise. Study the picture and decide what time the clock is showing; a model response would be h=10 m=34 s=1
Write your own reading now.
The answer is h=1 m=48 s=46
